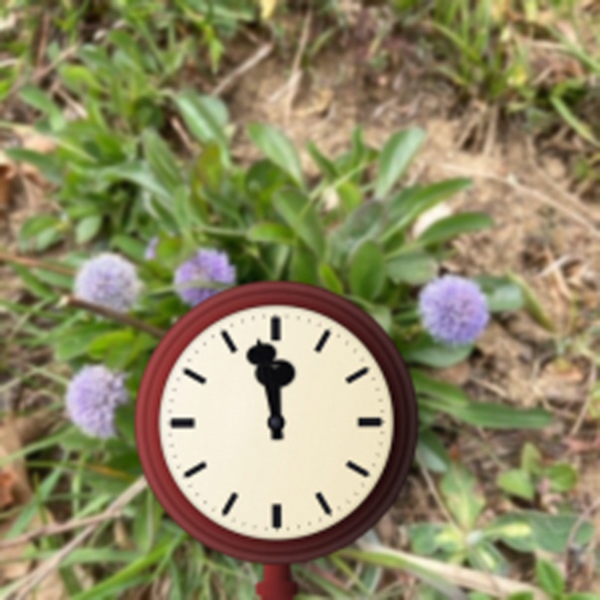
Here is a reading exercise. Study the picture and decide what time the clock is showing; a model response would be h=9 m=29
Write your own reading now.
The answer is h=11 m=58
